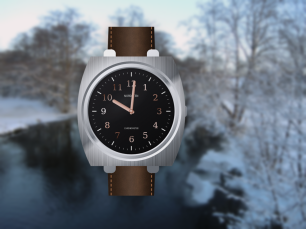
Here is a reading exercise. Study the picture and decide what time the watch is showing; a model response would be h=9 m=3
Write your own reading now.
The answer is h=10 m=1
